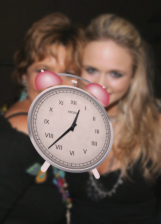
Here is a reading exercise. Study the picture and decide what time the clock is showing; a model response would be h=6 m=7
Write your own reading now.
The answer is h=12 m=37
